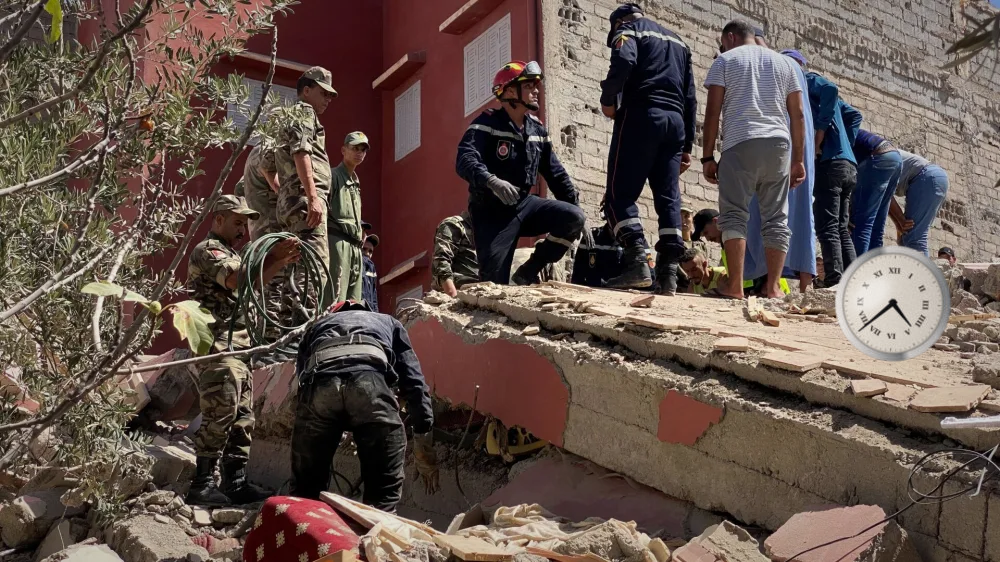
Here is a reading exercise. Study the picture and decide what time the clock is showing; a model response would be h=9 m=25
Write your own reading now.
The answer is h=4 m=38
